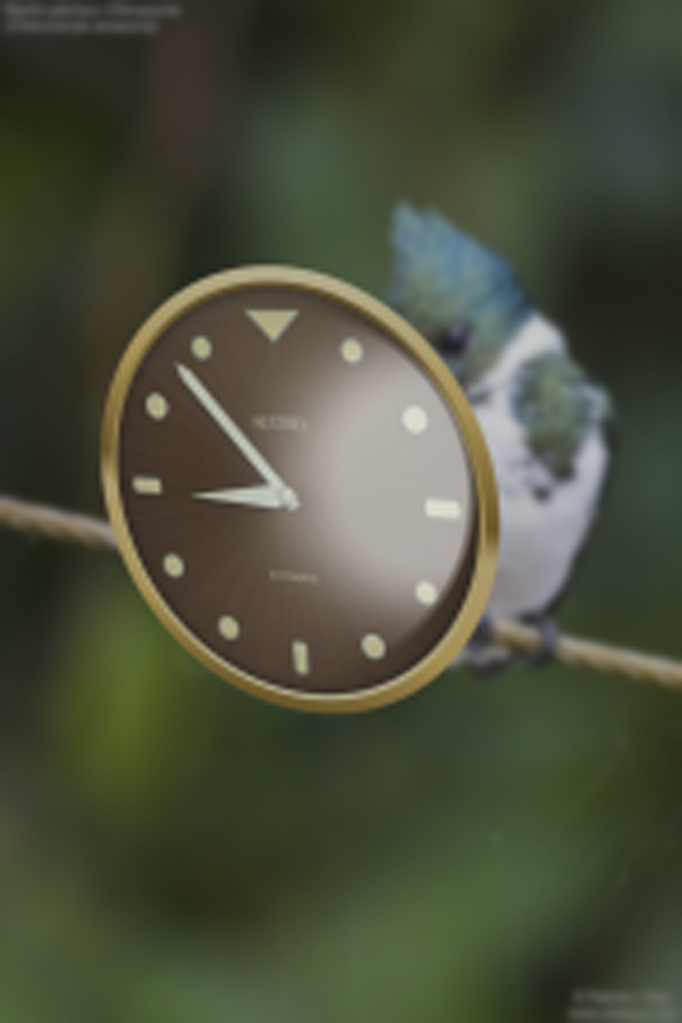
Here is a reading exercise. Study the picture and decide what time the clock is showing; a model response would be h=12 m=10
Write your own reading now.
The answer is h=8 m=53
